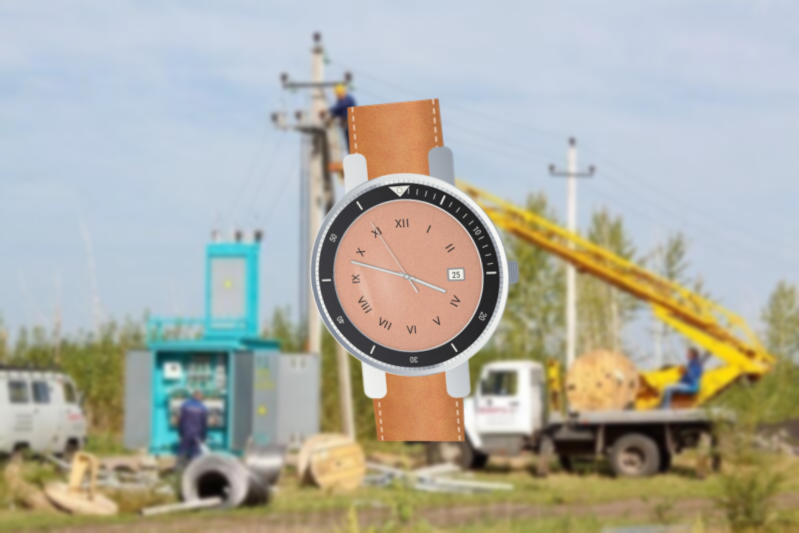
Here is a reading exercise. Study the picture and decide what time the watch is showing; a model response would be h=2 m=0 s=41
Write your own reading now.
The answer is h=3 m=47 s=55
